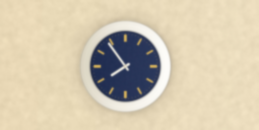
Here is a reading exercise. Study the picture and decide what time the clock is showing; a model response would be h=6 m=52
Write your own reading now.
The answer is h=7 m=54
